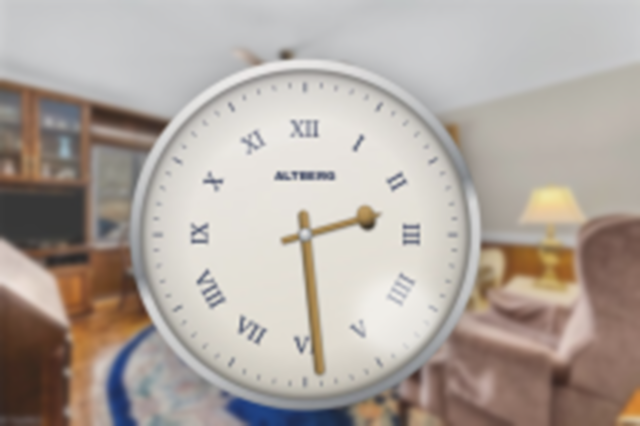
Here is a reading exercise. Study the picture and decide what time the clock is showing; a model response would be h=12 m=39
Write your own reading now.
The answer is h=2 m=29
